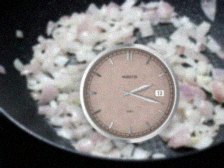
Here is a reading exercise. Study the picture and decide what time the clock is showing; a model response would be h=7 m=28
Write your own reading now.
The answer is h=2 m=18
